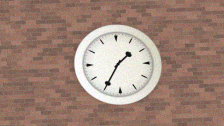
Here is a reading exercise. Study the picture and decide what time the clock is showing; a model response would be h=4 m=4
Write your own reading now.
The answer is h=1 m=35
